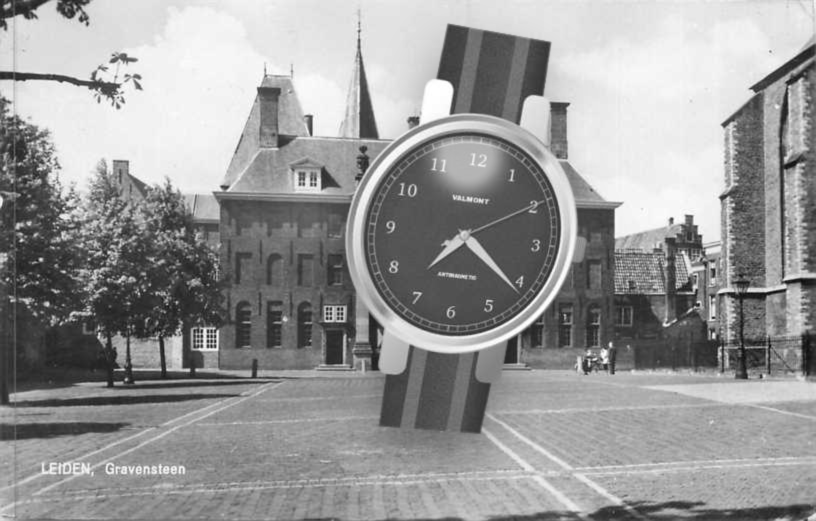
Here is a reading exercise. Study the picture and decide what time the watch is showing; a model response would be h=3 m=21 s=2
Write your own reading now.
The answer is h=7 m=21 s=10
